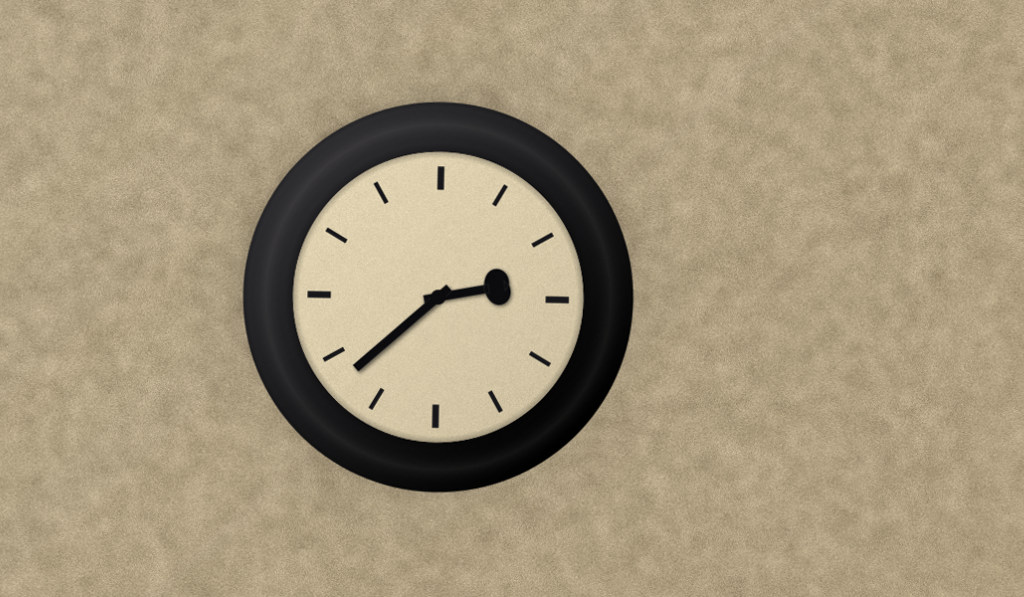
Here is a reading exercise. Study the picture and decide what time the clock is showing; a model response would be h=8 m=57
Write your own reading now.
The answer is h=2 m=38
